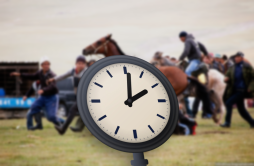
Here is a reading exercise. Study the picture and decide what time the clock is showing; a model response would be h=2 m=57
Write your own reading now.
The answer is h=2 m=1
